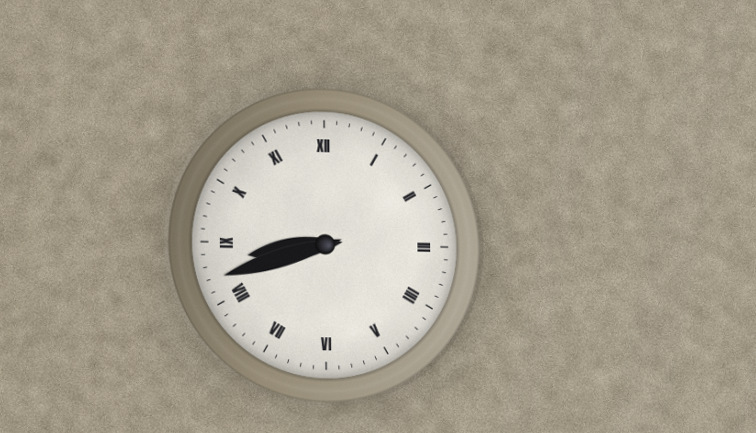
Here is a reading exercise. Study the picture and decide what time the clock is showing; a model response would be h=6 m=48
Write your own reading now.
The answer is h=8 m=42
